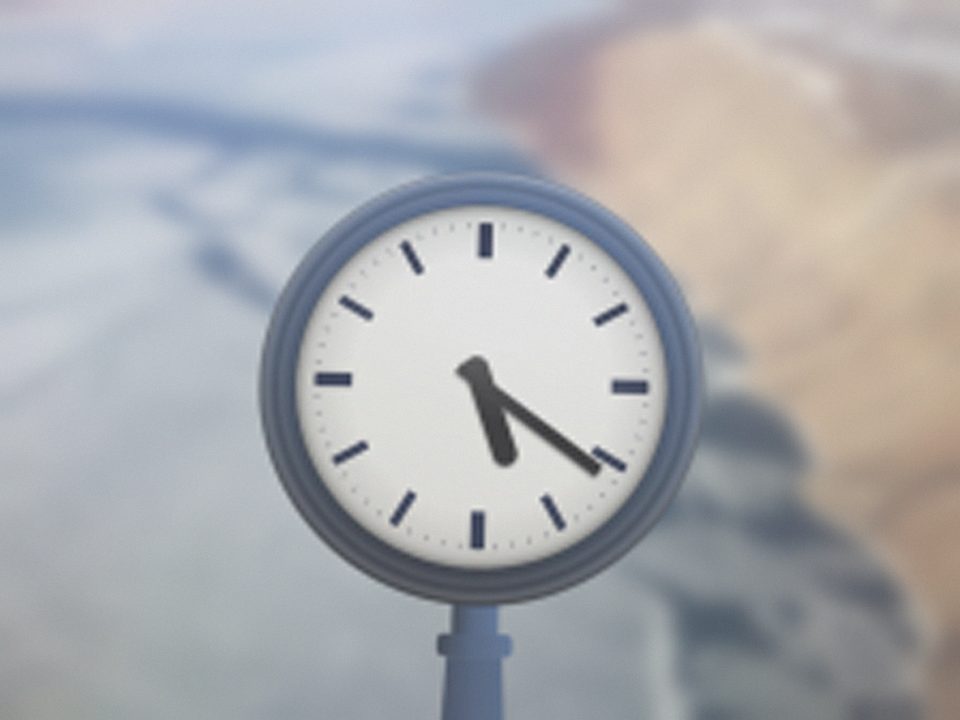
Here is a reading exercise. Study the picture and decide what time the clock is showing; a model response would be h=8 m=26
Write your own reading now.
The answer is h=5 m=21
